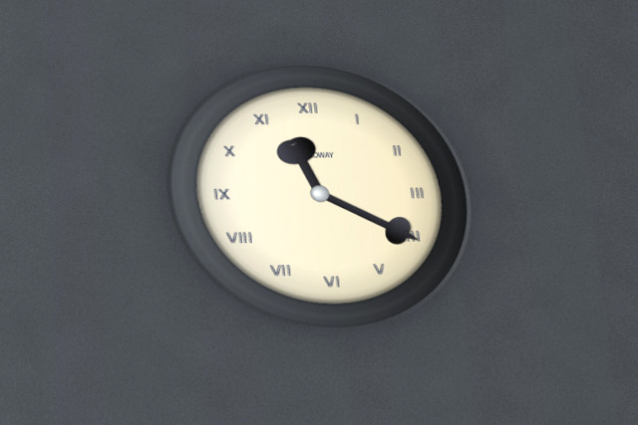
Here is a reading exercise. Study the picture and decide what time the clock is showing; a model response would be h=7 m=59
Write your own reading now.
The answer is h=11 m=20
